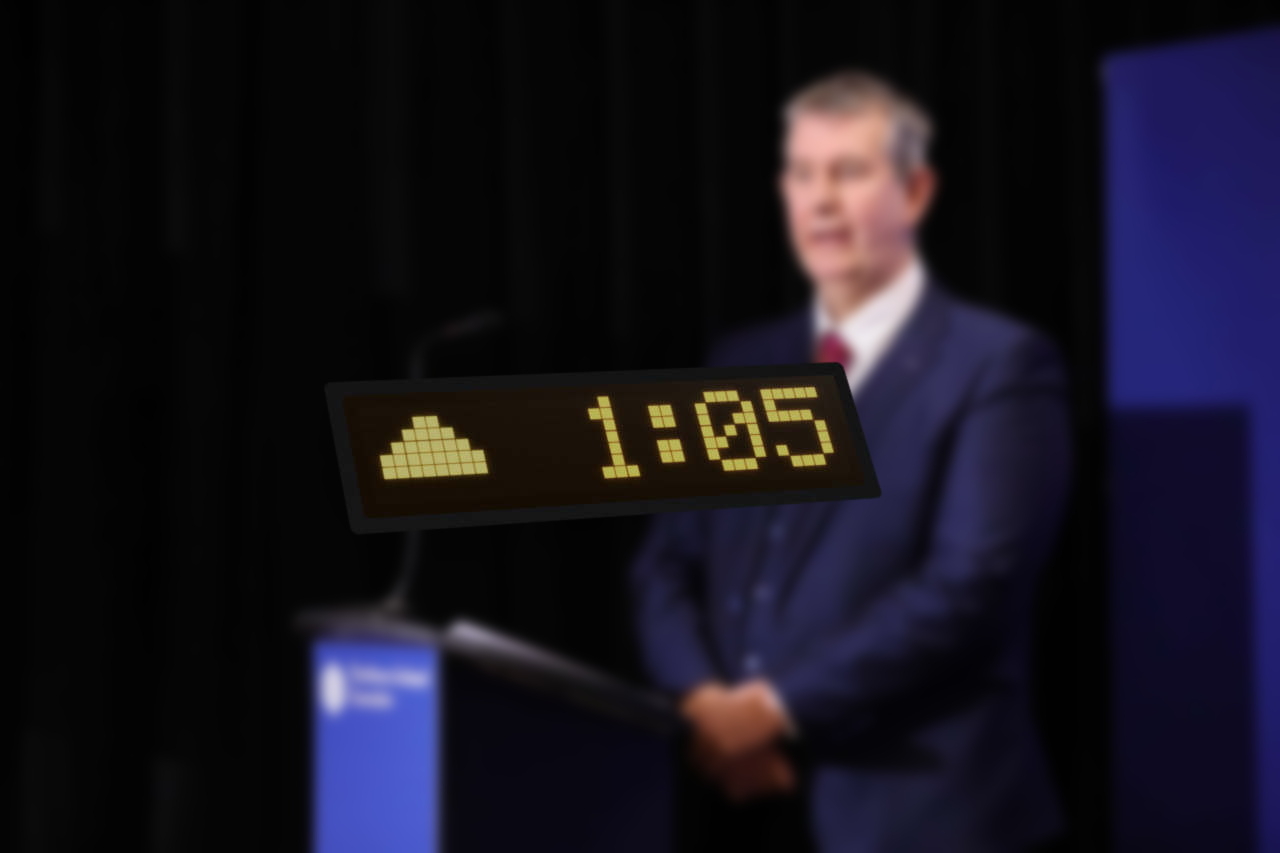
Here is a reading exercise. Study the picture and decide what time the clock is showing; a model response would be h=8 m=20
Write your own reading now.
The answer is h=1 m=5
